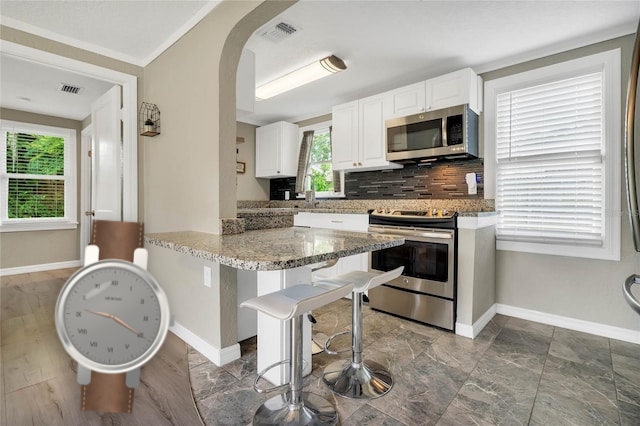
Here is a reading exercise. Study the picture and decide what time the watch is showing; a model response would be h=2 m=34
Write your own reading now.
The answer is h=9 m=20
